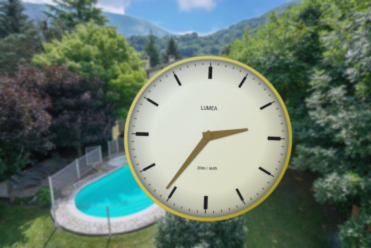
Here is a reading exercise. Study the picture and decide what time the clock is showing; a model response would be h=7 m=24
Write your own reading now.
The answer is h=2 m=36
